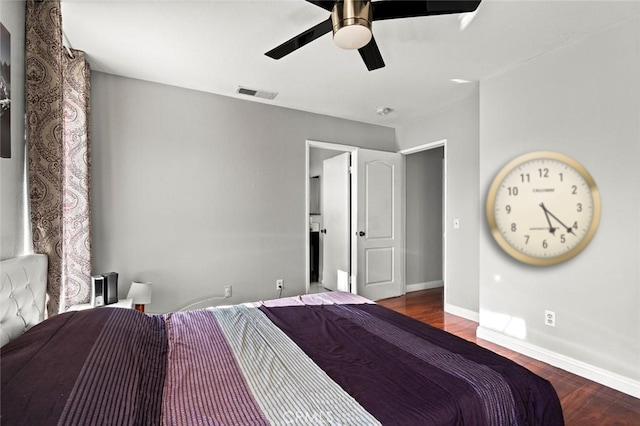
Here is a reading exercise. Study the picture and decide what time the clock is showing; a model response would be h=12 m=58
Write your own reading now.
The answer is h=5 m=22
